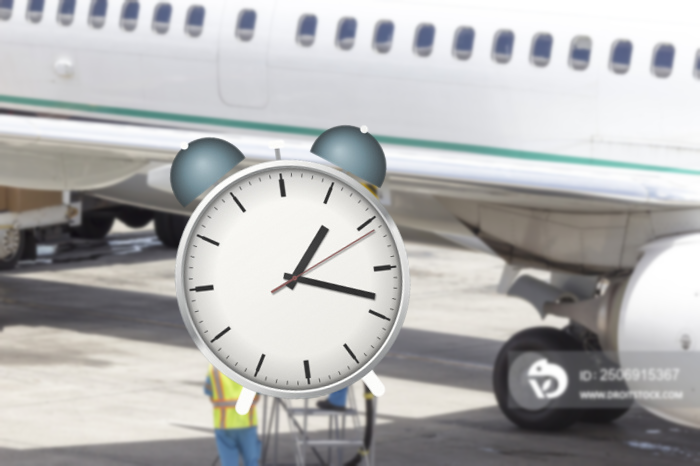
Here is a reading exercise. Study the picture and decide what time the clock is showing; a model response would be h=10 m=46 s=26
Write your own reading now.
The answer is h=1 m=18 s=11
